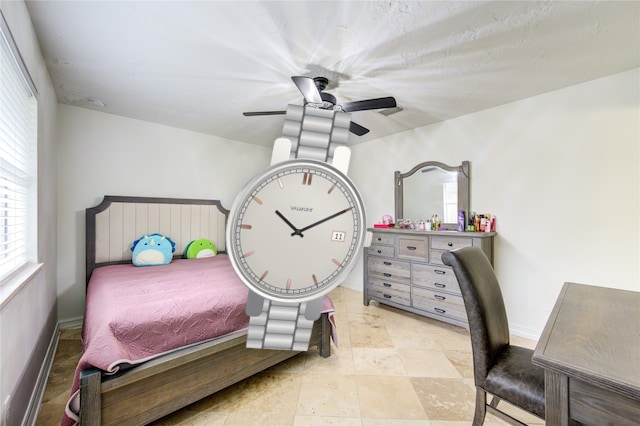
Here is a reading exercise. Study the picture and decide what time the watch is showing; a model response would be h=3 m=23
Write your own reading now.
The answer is h=10 m=10
